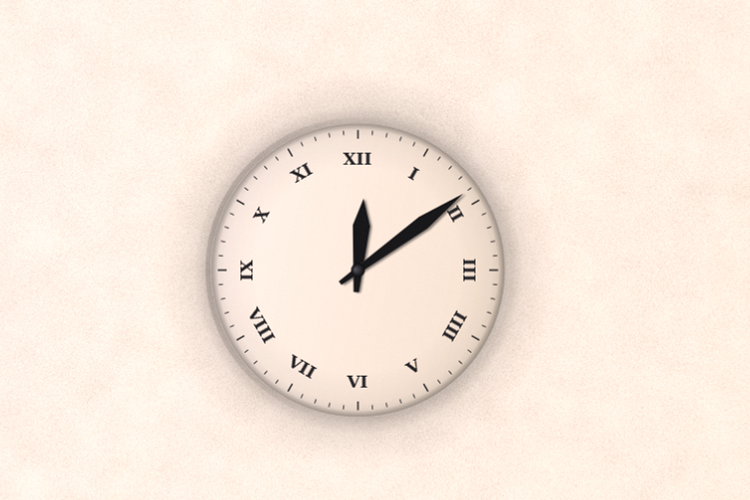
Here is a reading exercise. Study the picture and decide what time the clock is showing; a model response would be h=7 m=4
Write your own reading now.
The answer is h=12 m=9
